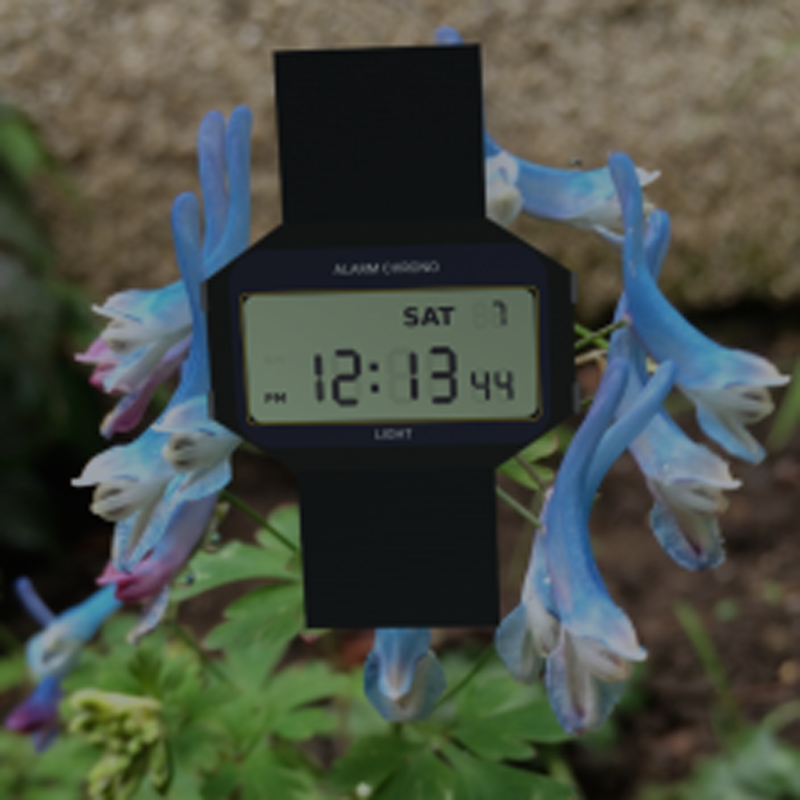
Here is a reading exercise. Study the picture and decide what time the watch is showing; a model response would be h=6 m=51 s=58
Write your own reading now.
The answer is h=12 m=13 s=44
